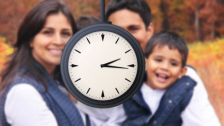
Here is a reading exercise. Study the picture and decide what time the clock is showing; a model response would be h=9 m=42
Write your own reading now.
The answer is h=2 m=16
